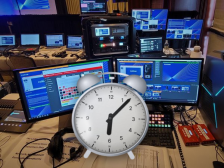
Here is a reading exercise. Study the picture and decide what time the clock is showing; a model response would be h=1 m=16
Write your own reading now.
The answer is h=6 m=7
